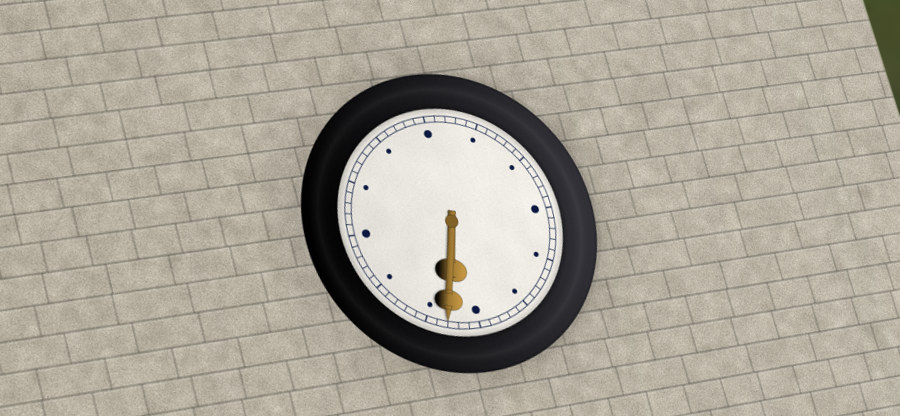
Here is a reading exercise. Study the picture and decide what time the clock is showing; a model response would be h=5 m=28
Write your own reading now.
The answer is h=6 m=33
